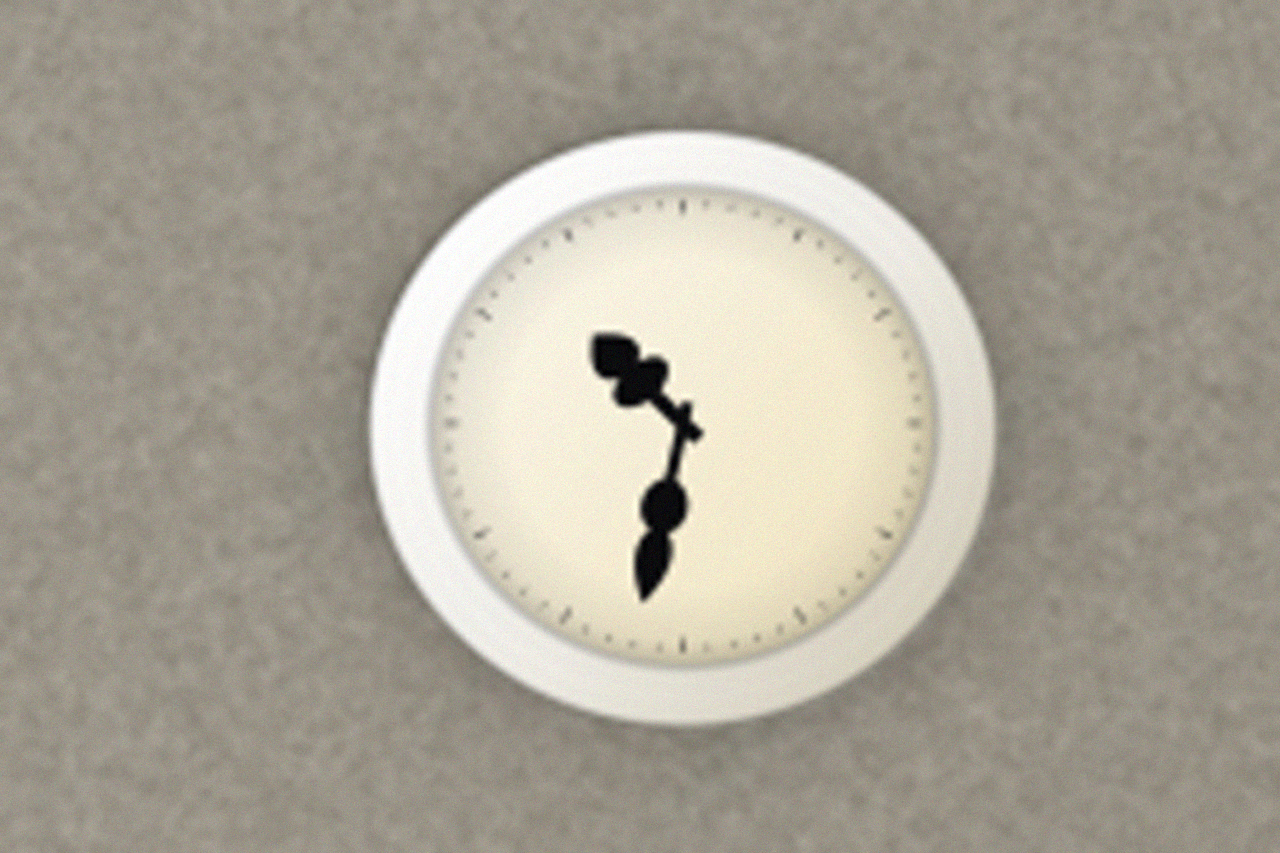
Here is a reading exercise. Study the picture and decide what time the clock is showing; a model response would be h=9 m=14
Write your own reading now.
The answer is h=10 m=32
